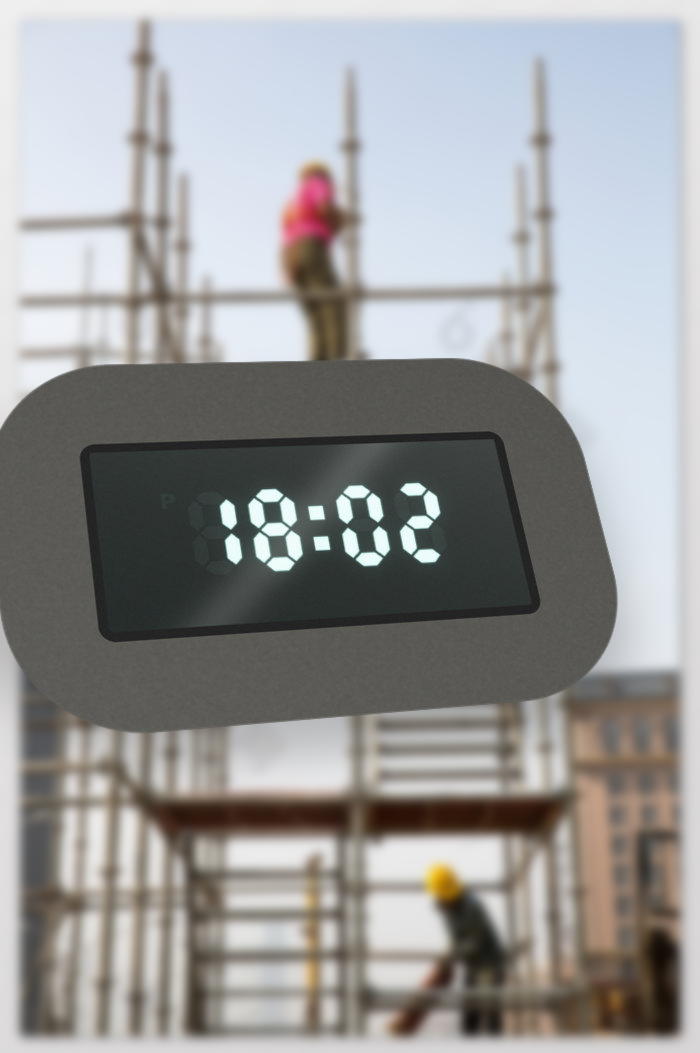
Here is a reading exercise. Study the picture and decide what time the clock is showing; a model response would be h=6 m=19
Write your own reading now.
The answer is h=18 m=2
